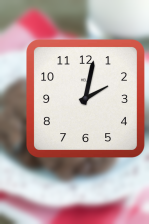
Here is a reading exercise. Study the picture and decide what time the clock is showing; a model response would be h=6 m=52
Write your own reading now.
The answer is h=2 m=2
